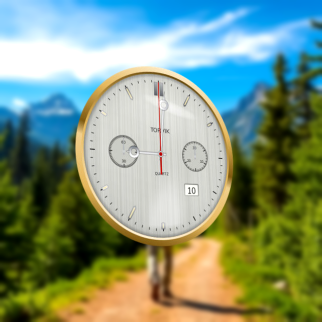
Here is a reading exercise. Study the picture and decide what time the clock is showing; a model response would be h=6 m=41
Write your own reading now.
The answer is h=9 m=1
